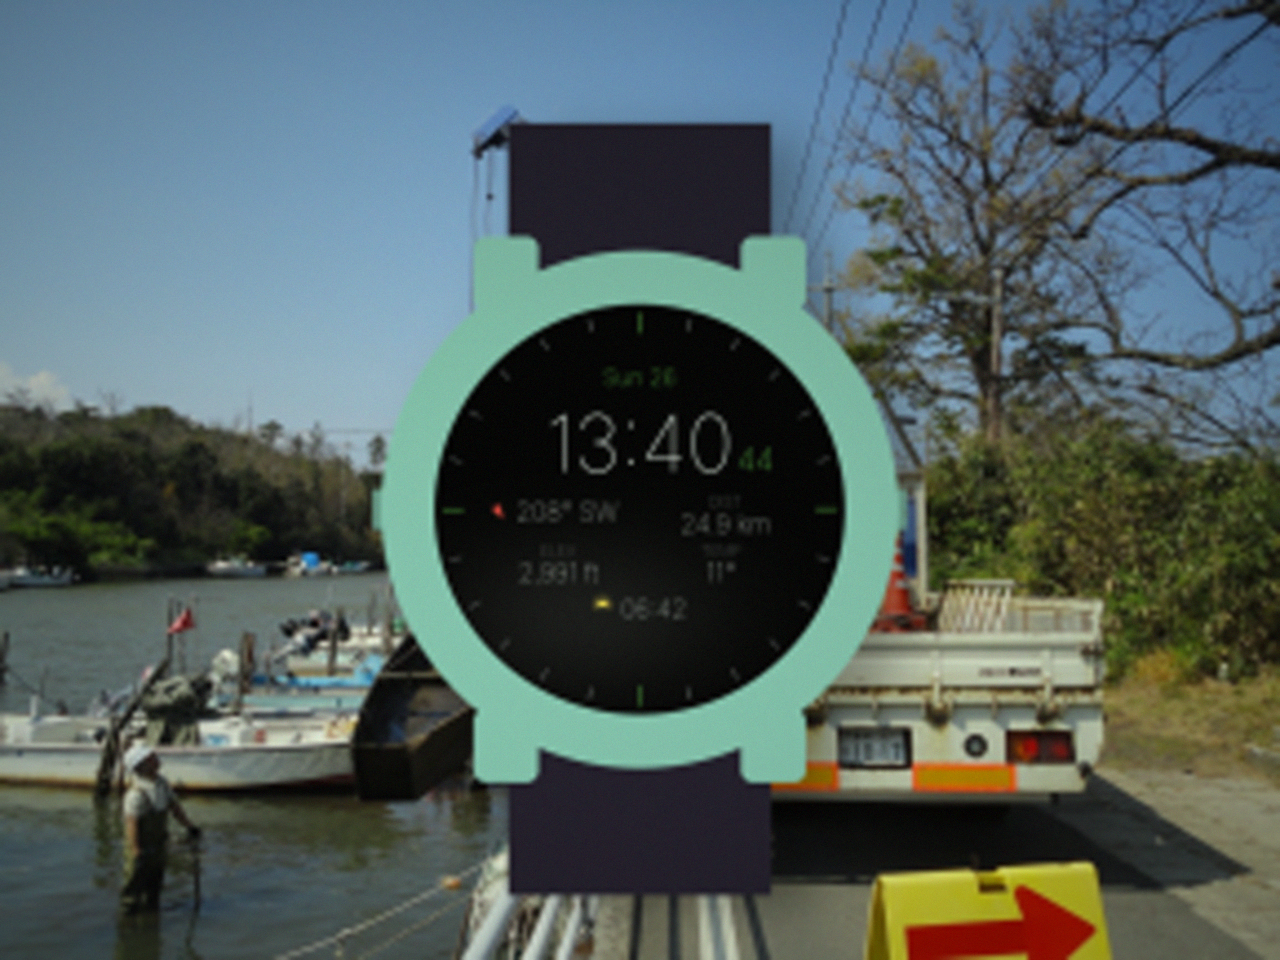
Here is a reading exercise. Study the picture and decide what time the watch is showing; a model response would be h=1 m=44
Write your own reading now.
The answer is h=13 m=40
